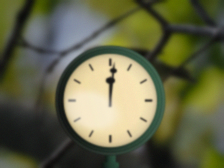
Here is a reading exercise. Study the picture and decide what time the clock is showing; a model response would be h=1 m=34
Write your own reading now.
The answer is h=12 m=1
